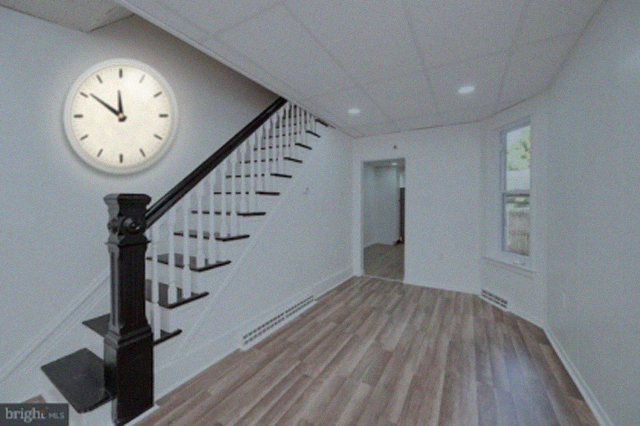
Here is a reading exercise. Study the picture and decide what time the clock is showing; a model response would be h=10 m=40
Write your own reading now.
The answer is h=11 m=51
